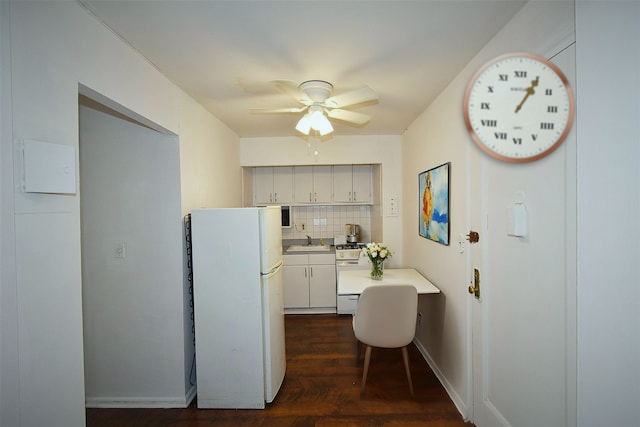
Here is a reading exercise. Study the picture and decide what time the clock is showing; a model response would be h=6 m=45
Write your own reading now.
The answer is h=1 m=5
